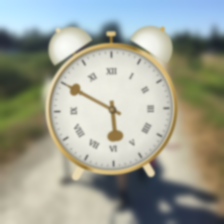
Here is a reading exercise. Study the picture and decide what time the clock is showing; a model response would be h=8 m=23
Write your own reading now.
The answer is h=5 m=50
